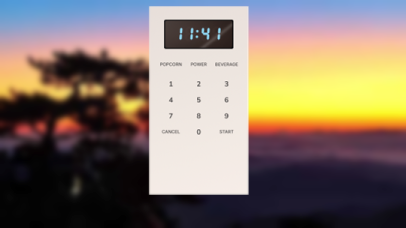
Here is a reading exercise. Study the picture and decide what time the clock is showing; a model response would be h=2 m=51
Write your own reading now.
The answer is h=11 m=41
